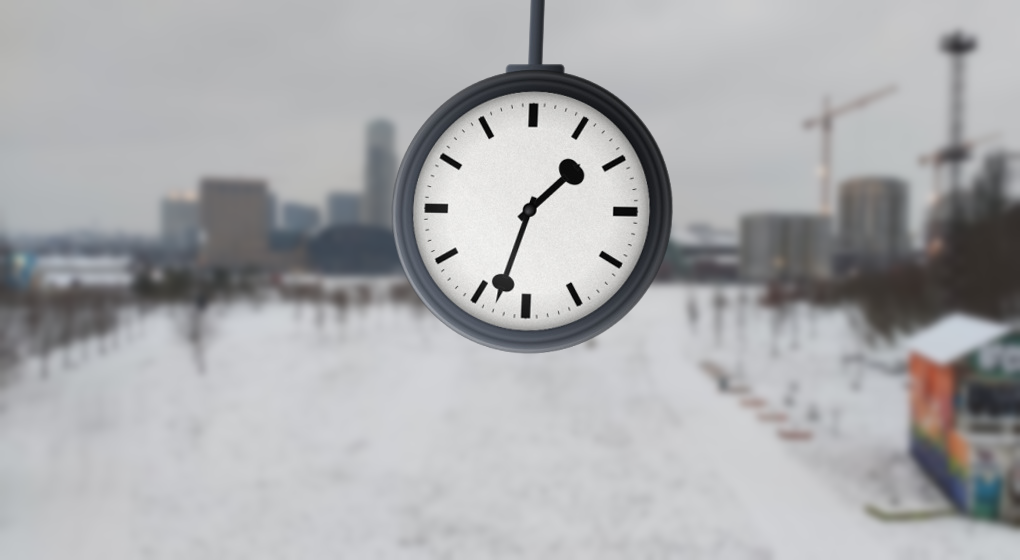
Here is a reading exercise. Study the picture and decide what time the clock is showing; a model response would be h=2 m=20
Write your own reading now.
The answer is h=1 m=33
